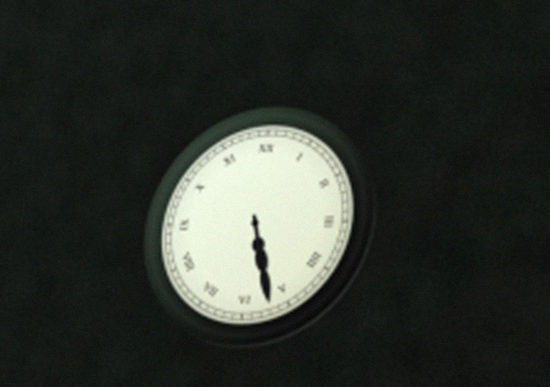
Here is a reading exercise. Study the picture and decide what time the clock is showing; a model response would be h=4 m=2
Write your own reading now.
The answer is h=5 m=27
